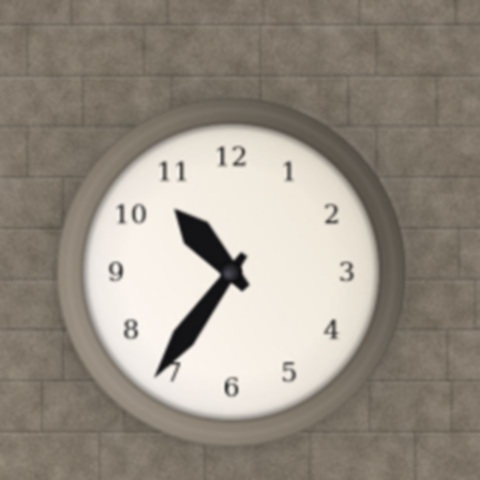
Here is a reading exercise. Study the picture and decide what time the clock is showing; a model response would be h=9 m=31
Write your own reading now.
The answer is h=10 m=36
